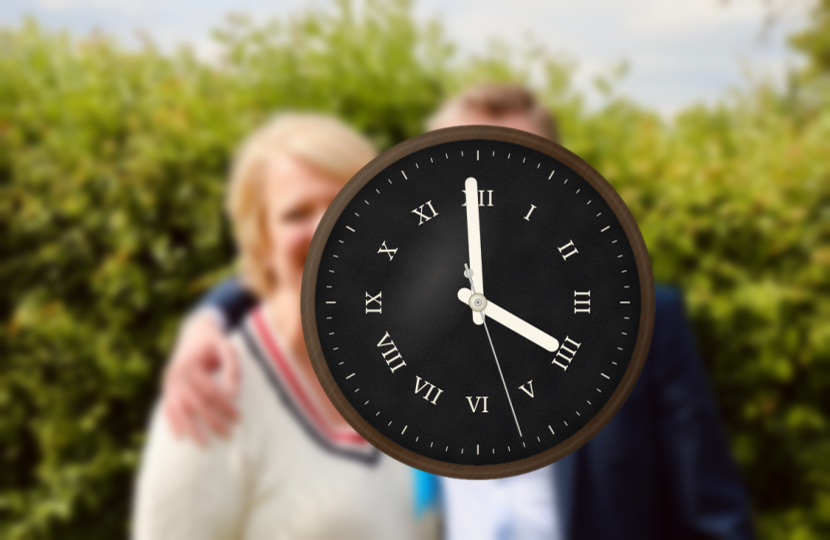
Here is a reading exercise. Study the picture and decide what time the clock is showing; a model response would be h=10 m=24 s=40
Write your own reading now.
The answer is h=3 m=59 s=27
